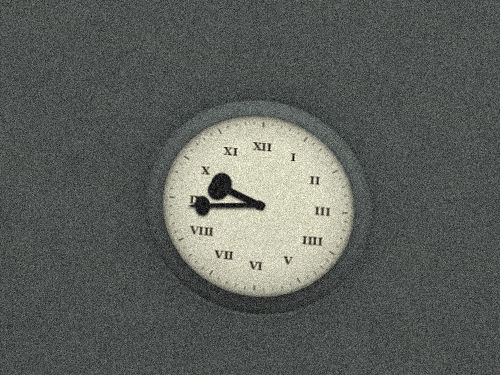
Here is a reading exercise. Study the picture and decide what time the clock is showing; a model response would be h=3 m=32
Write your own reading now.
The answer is h=9 m=44
